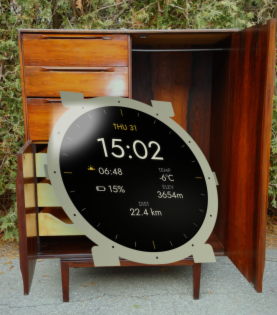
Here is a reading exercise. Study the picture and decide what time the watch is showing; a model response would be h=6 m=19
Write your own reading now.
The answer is h=15 m=2
